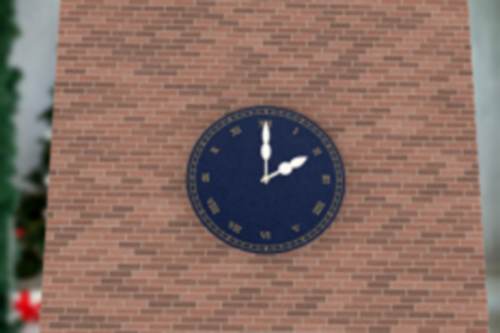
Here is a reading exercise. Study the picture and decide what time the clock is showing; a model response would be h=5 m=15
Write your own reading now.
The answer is h=2 m=0
